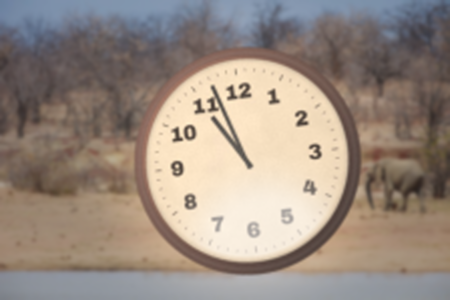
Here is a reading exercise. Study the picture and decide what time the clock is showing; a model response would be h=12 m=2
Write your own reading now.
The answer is h=10 m=57
